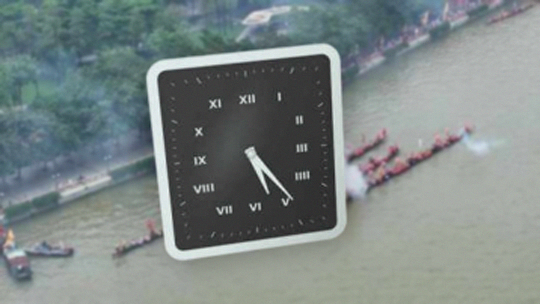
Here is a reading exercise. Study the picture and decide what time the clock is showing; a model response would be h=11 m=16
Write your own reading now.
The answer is h=5 m=24
